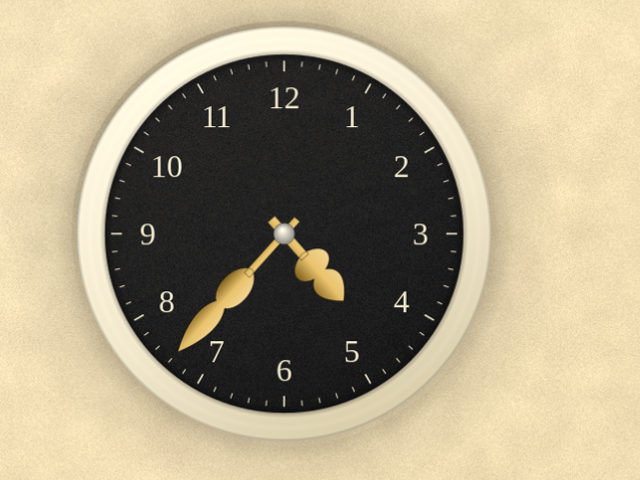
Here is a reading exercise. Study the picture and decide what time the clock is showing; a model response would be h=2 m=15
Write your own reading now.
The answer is h=4 m=37
